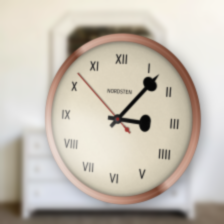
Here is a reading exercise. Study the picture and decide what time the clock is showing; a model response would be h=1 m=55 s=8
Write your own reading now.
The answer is h=3 m=6 s=52
